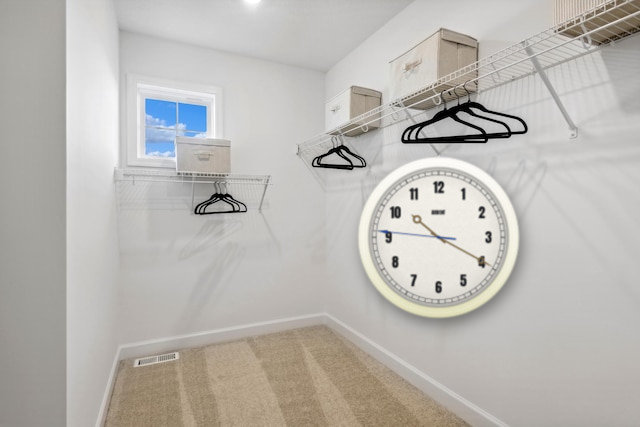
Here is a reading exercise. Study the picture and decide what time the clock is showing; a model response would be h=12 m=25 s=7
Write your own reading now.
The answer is h=10 m=19 s=46
